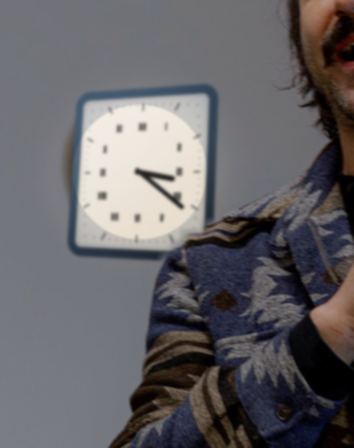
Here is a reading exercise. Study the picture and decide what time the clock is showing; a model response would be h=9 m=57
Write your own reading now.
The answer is h=3 m=21
